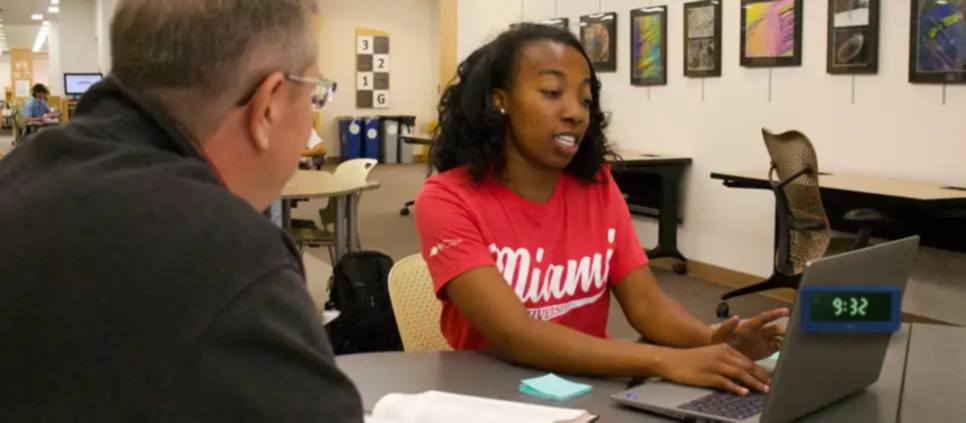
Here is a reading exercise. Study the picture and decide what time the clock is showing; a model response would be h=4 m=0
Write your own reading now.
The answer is h=9 m=32
